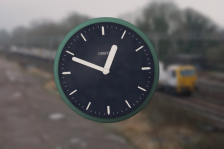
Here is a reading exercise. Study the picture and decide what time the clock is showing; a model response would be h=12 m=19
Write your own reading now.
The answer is h=12 m=49
